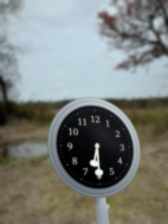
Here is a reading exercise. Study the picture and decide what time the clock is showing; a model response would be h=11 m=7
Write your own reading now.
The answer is h=6 m=30
